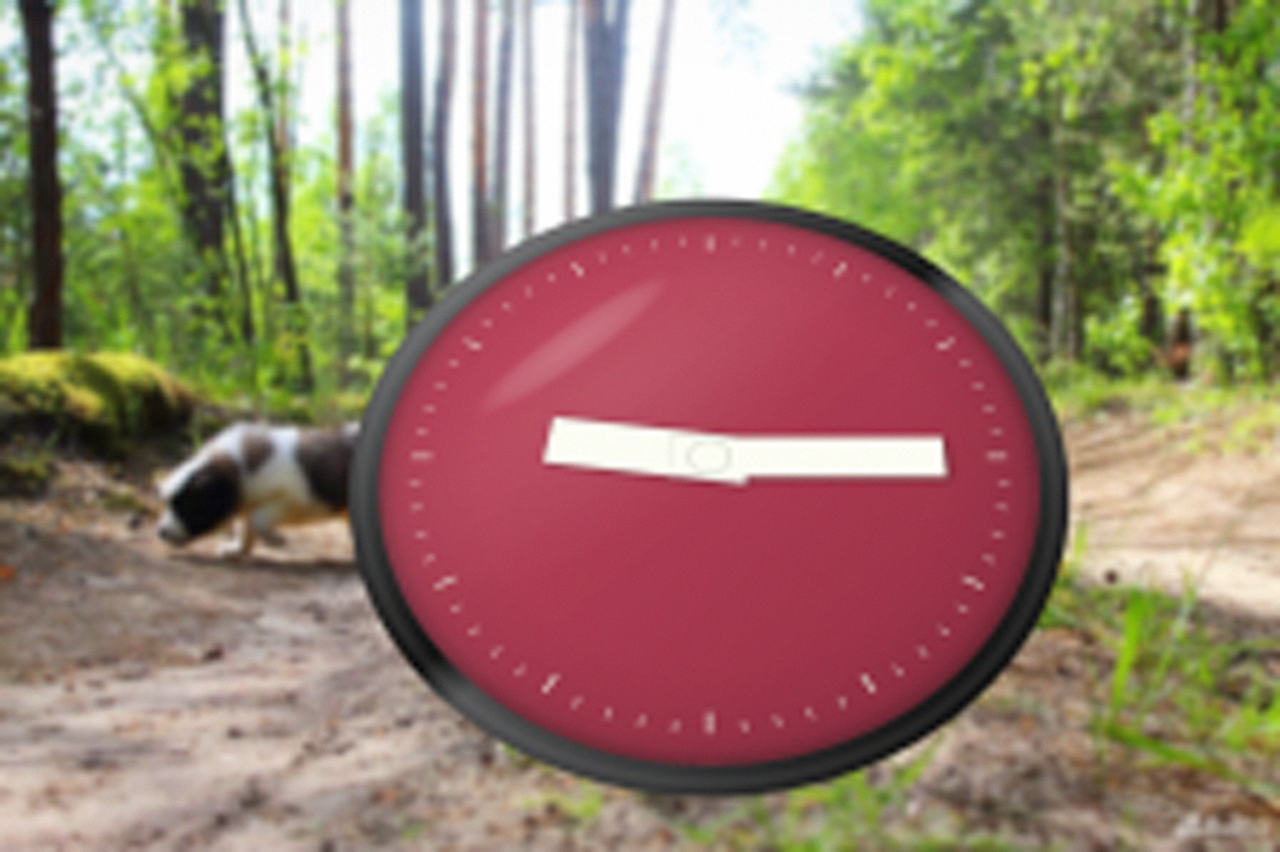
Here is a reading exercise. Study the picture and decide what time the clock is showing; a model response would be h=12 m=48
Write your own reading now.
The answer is h=9 m=15
